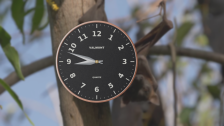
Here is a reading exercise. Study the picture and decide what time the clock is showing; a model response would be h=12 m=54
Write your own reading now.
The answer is h=8 m=48
